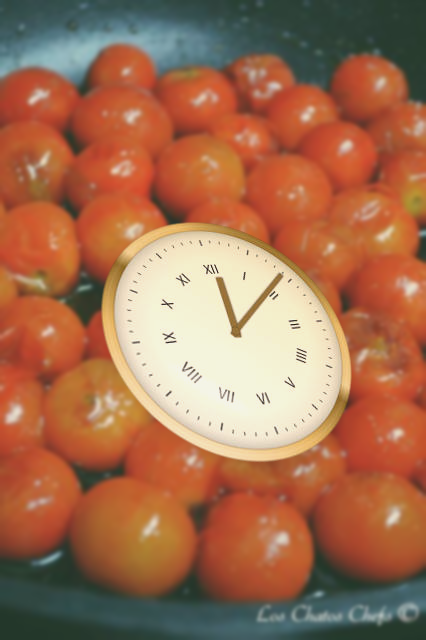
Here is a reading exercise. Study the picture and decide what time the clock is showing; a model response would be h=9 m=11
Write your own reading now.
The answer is h=12 m=9
